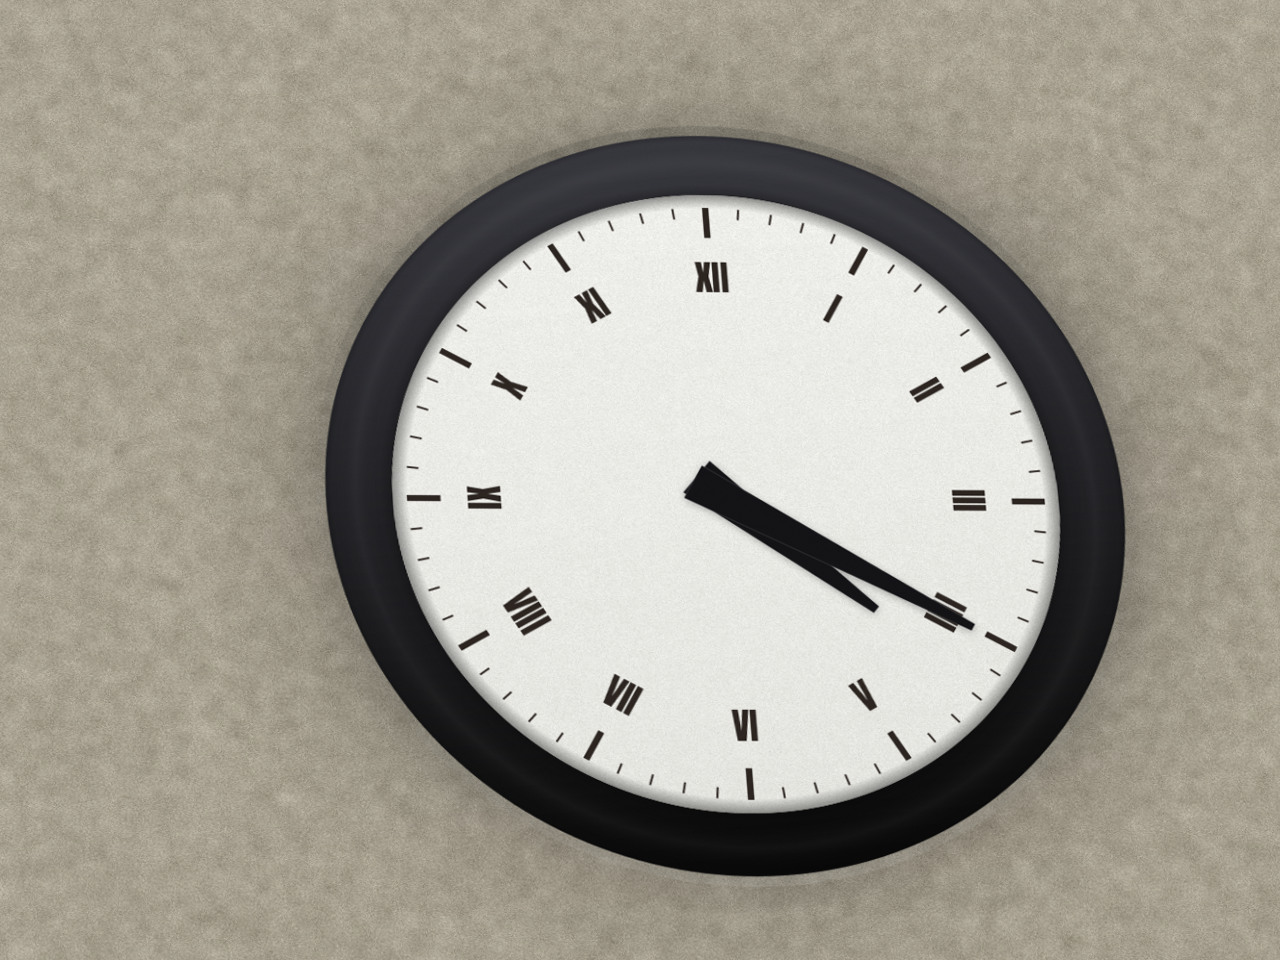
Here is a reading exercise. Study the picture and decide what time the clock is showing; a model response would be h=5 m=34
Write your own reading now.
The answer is h=4 m=20
